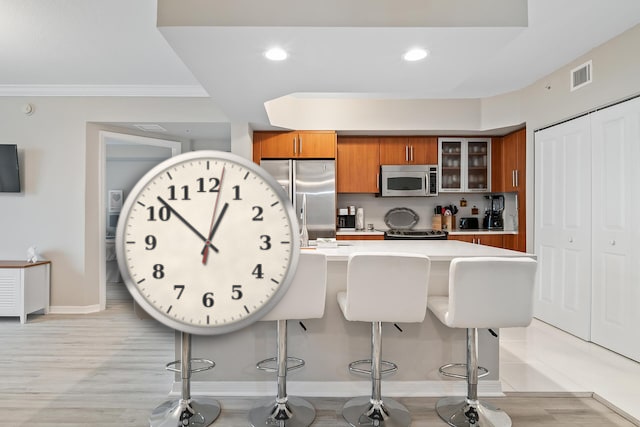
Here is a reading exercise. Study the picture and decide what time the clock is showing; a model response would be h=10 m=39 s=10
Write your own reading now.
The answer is h=12 m=52 s=2
